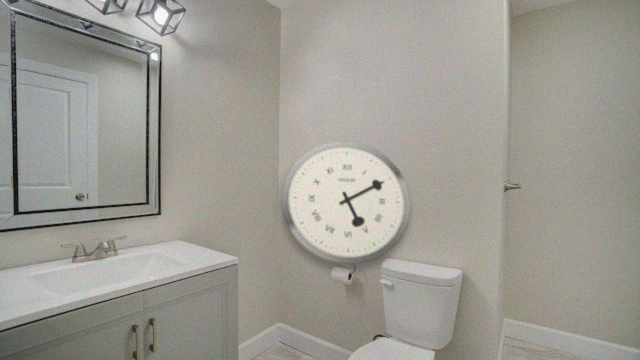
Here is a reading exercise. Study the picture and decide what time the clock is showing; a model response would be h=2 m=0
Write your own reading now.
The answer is h=5 m=10
